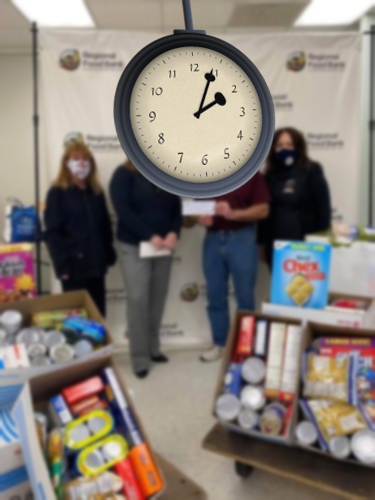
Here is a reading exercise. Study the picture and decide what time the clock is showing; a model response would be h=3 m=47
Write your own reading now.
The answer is h=2 m=4
